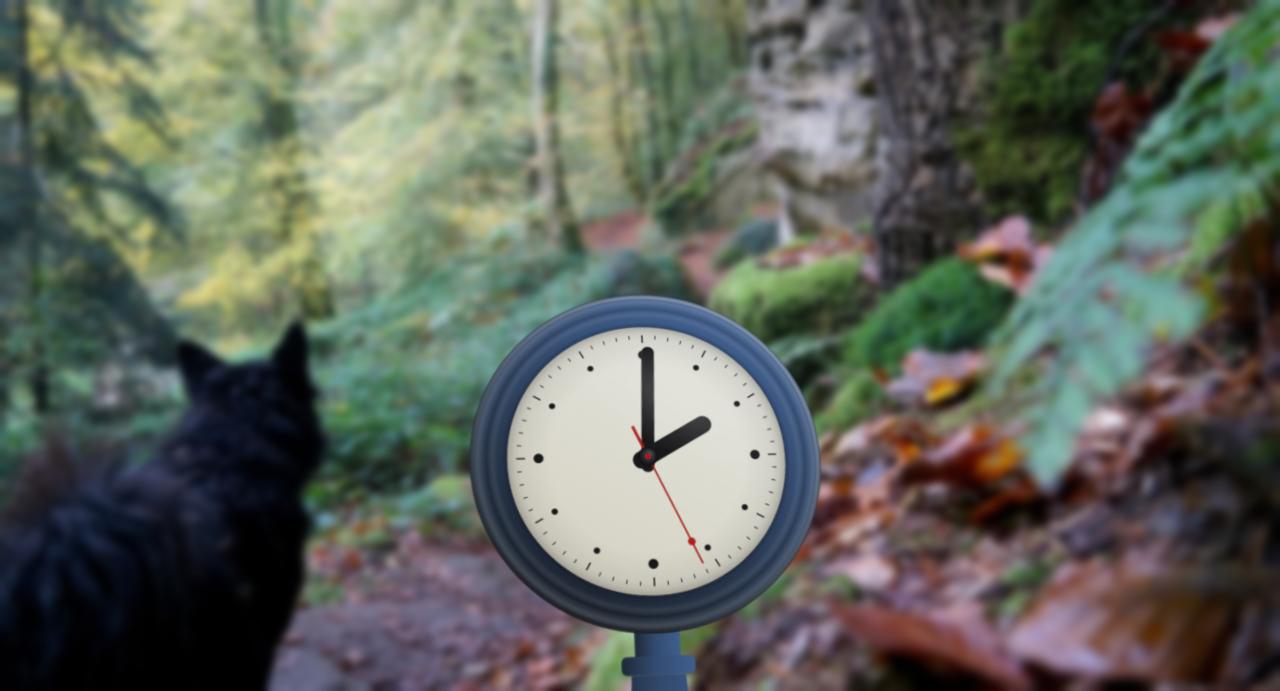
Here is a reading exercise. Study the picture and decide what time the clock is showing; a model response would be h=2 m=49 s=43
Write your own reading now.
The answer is h=2 m=0 s=26
